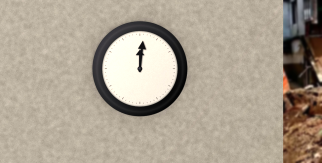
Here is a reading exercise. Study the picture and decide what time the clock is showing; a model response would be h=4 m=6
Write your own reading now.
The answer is h=12 m=1
